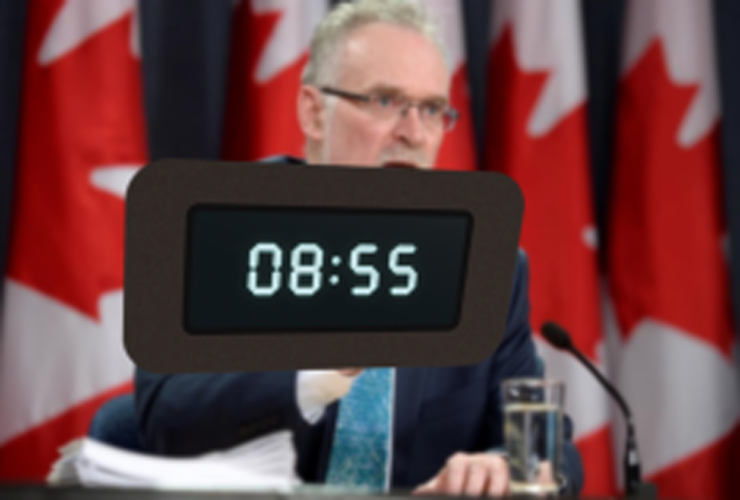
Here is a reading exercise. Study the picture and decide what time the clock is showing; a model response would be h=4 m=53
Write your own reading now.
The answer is h=8 m=55
